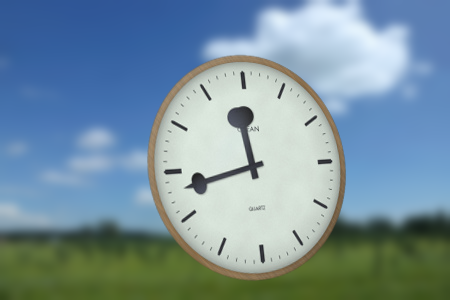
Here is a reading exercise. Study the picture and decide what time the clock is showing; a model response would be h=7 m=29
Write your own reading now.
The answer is h=11 m=43
